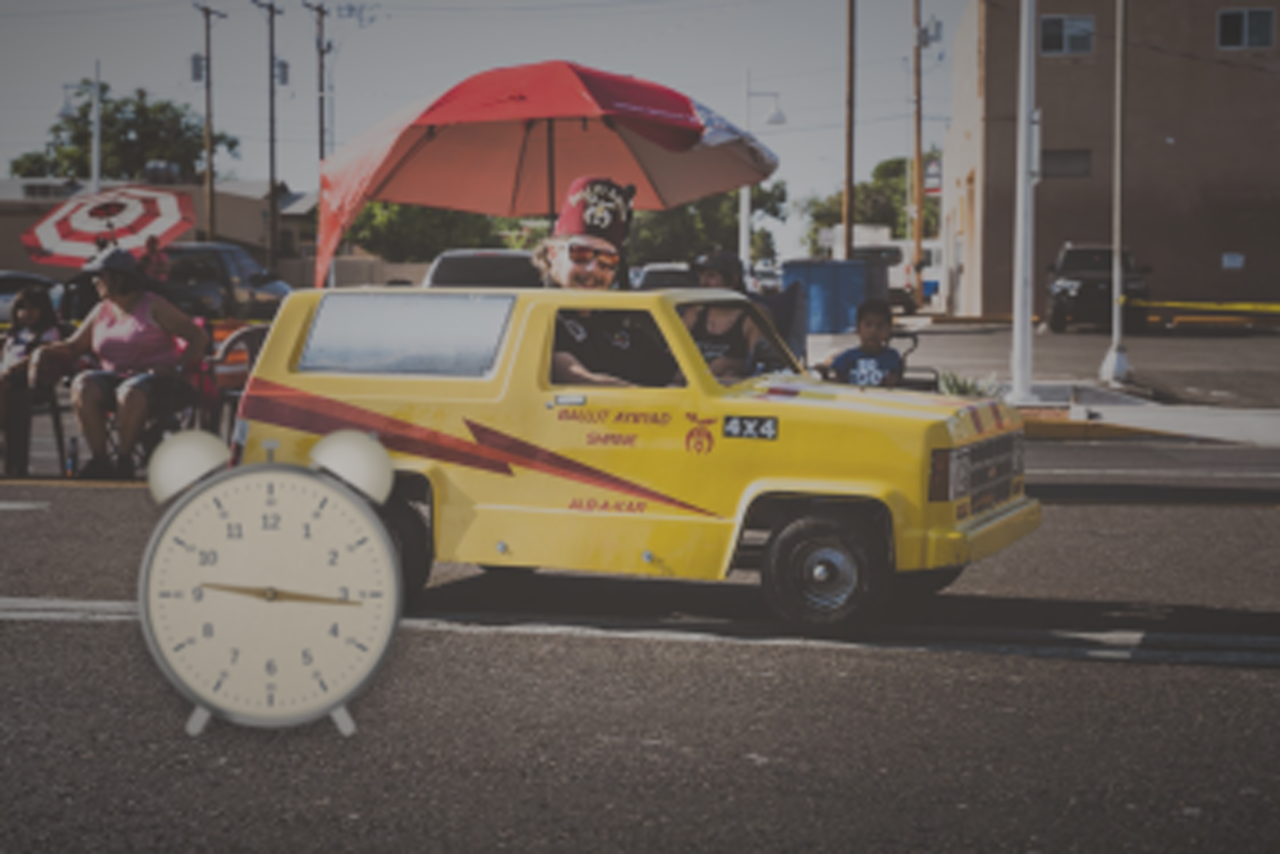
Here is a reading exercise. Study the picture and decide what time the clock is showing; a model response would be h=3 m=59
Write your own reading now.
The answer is h=9 m=16
